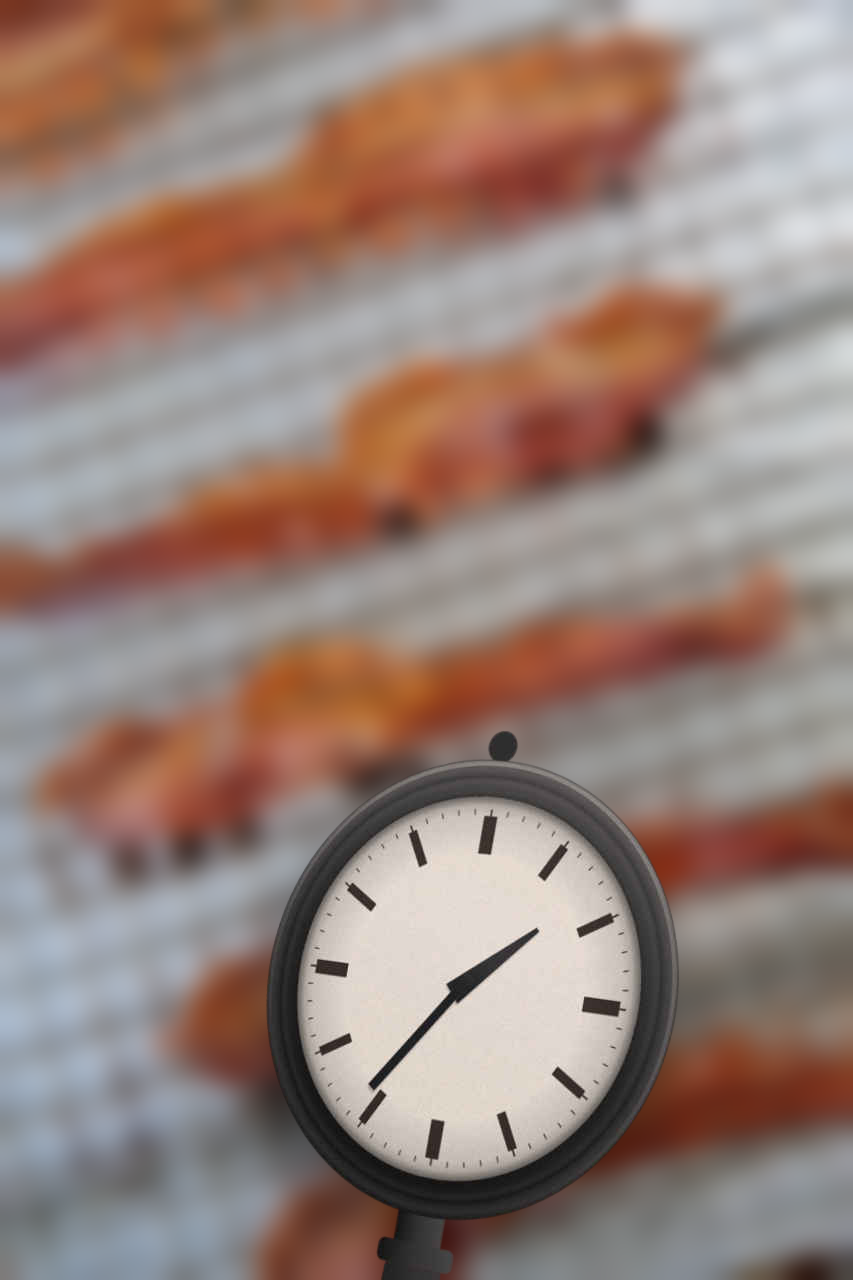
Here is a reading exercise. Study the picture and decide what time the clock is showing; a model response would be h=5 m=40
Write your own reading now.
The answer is h=1 m=36
